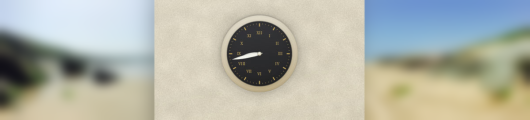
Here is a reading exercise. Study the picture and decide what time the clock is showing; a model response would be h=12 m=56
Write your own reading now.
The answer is h=8 m=43
